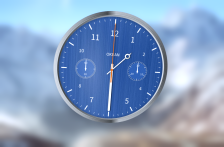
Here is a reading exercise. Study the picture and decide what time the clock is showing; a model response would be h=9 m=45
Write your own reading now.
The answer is h=1 m=30
